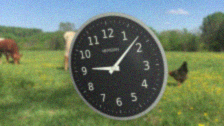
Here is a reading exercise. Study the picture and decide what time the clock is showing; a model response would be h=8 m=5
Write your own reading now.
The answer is h=9 m=8
